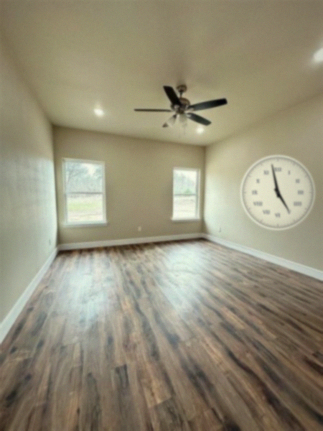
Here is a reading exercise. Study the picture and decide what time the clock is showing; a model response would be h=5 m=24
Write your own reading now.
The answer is h=4 m=58
